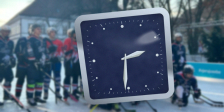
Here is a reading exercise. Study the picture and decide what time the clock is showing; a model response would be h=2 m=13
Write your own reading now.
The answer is h=2 m=31
